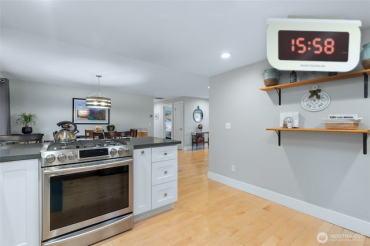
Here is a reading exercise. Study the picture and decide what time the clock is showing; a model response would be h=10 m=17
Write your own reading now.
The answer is h=15 m=58
